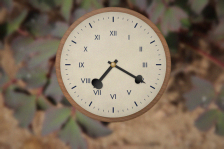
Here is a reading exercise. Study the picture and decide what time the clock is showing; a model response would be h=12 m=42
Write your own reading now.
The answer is h=7 m=20
